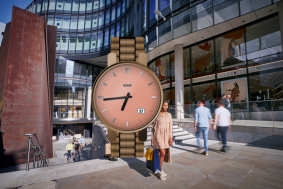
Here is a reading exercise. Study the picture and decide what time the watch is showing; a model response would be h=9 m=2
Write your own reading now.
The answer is h=6 m=44
